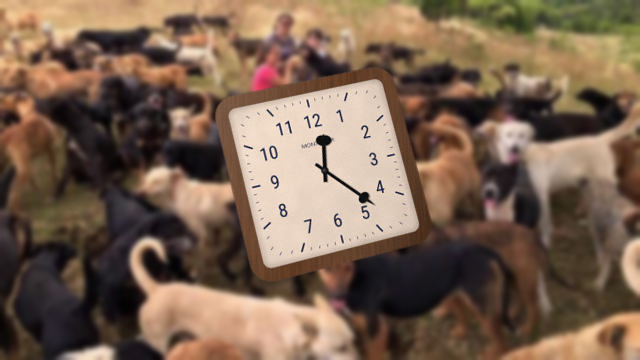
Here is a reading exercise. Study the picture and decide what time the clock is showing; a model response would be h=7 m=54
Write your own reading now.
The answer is h=12 m=23
